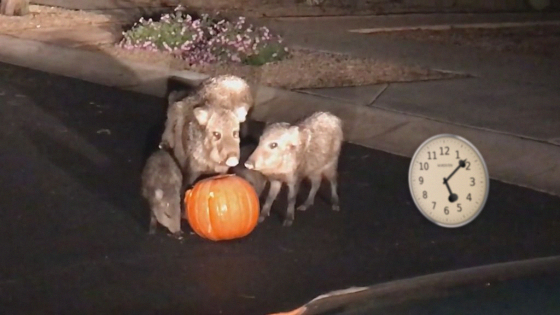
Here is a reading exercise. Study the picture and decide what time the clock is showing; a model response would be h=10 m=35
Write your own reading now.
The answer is h=5 m=8
